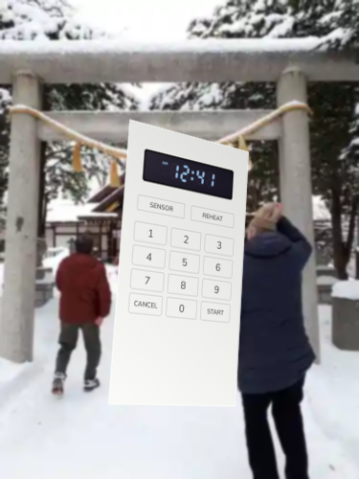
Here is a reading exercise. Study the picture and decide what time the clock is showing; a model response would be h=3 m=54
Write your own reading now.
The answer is h=12 m=41
